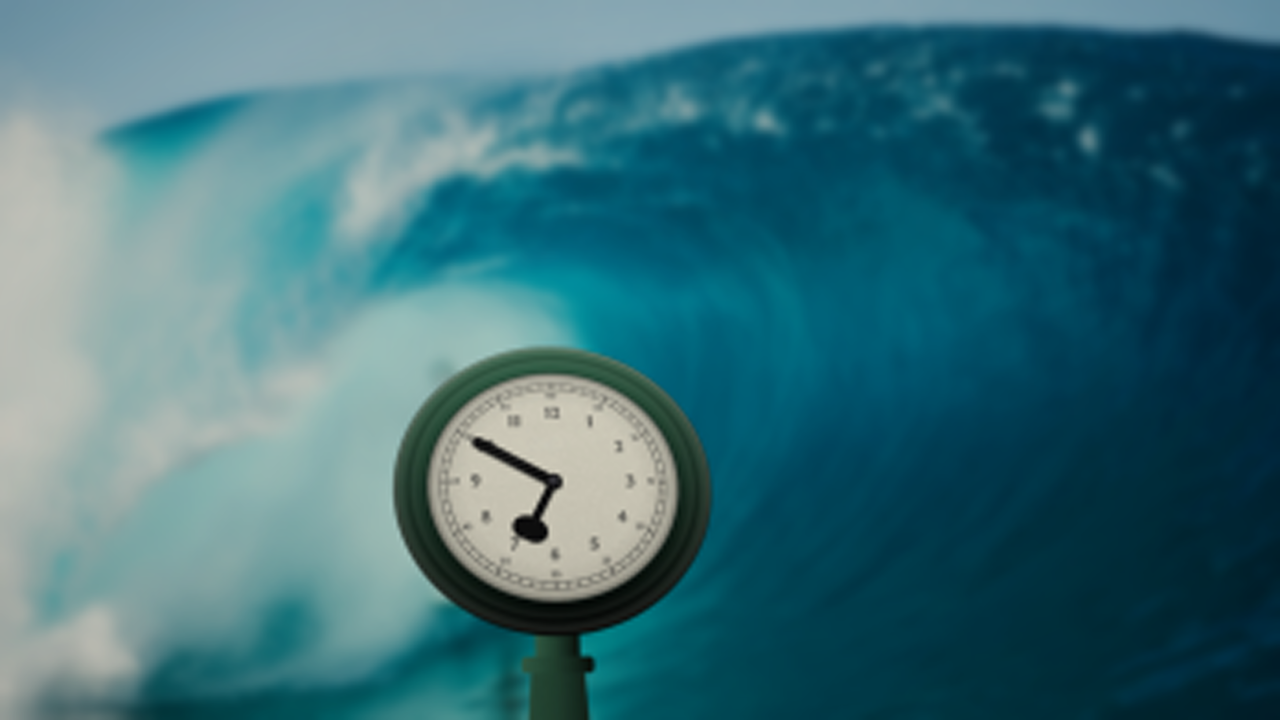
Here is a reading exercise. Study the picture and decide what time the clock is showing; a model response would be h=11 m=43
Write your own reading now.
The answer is h=6 m=50
